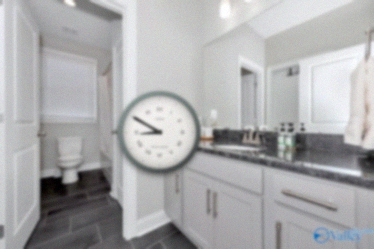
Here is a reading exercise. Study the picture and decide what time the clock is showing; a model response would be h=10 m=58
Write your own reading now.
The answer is h=8 m=50
